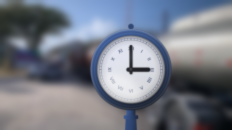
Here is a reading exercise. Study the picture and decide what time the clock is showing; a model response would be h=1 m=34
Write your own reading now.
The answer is h=3 m=0
